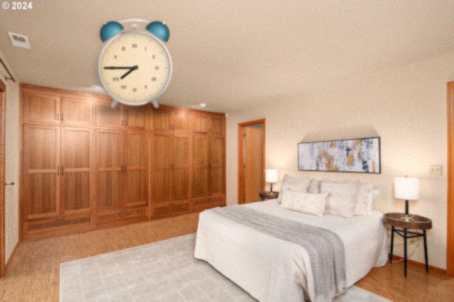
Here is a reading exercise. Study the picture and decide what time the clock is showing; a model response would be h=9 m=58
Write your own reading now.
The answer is h=7 m=45
